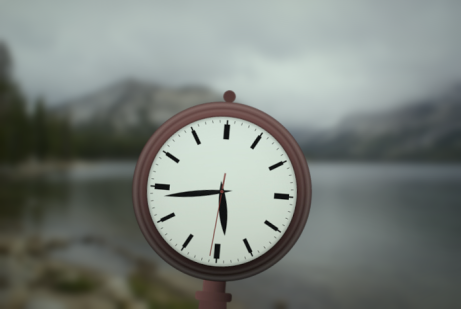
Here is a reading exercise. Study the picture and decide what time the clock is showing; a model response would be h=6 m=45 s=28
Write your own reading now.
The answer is h=5 m=43 s=31
